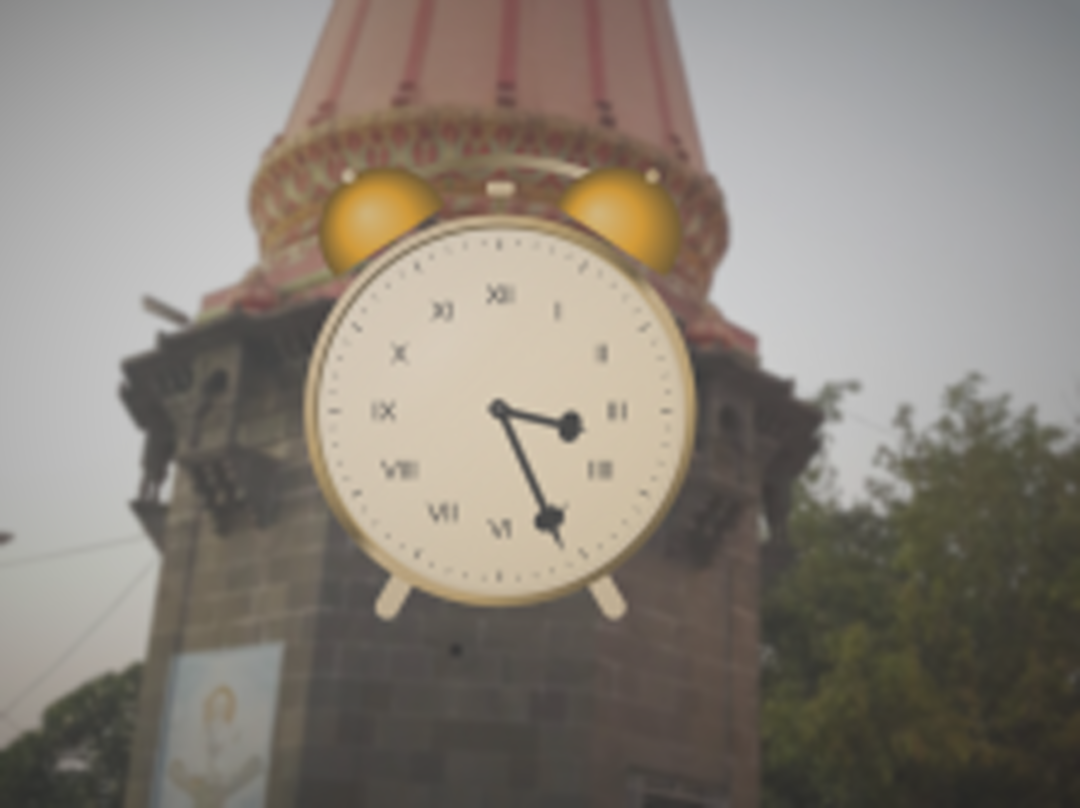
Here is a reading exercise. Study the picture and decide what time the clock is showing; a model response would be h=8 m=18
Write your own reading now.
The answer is h=3 m=26
